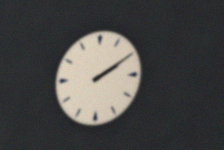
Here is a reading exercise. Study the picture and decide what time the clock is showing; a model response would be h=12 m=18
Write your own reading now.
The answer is h=2 m=10
